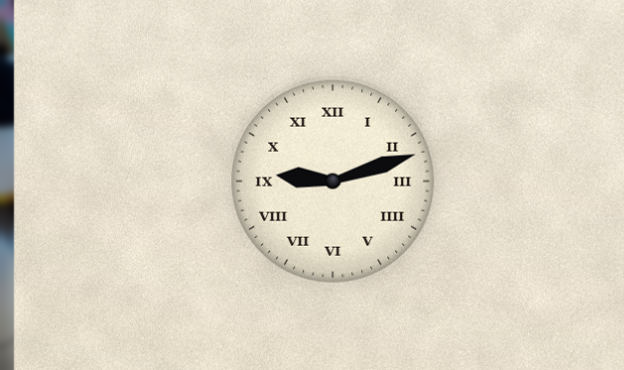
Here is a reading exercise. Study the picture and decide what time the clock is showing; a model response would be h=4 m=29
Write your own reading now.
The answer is h=9 m=12
